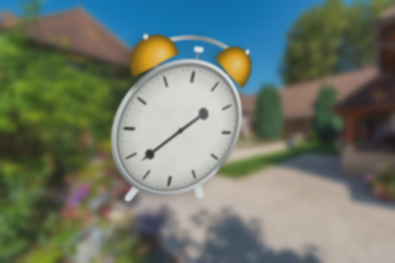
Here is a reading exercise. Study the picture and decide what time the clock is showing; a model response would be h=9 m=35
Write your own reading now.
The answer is h=1 m=38
